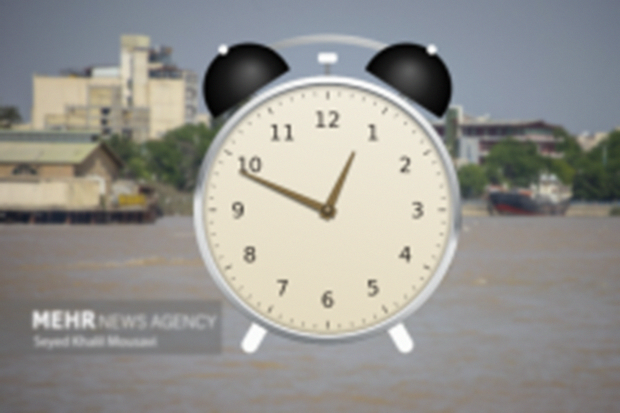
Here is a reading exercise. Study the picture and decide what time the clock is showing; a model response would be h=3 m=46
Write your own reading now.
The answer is h=12 m=49
